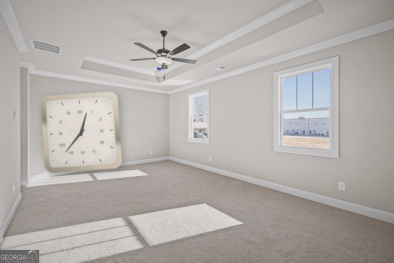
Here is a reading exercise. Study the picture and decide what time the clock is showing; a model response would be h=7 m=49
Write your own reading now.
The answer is h=12 m=37
